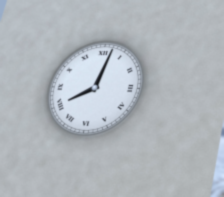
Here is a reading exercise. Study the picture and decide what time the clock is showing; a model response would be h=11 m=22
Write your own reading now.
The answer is h=8 m=2
